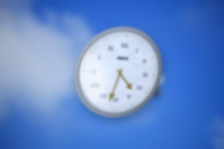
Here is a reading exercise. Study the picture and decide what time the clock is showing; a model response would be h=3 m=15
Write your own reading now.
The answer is h=4 m=32
